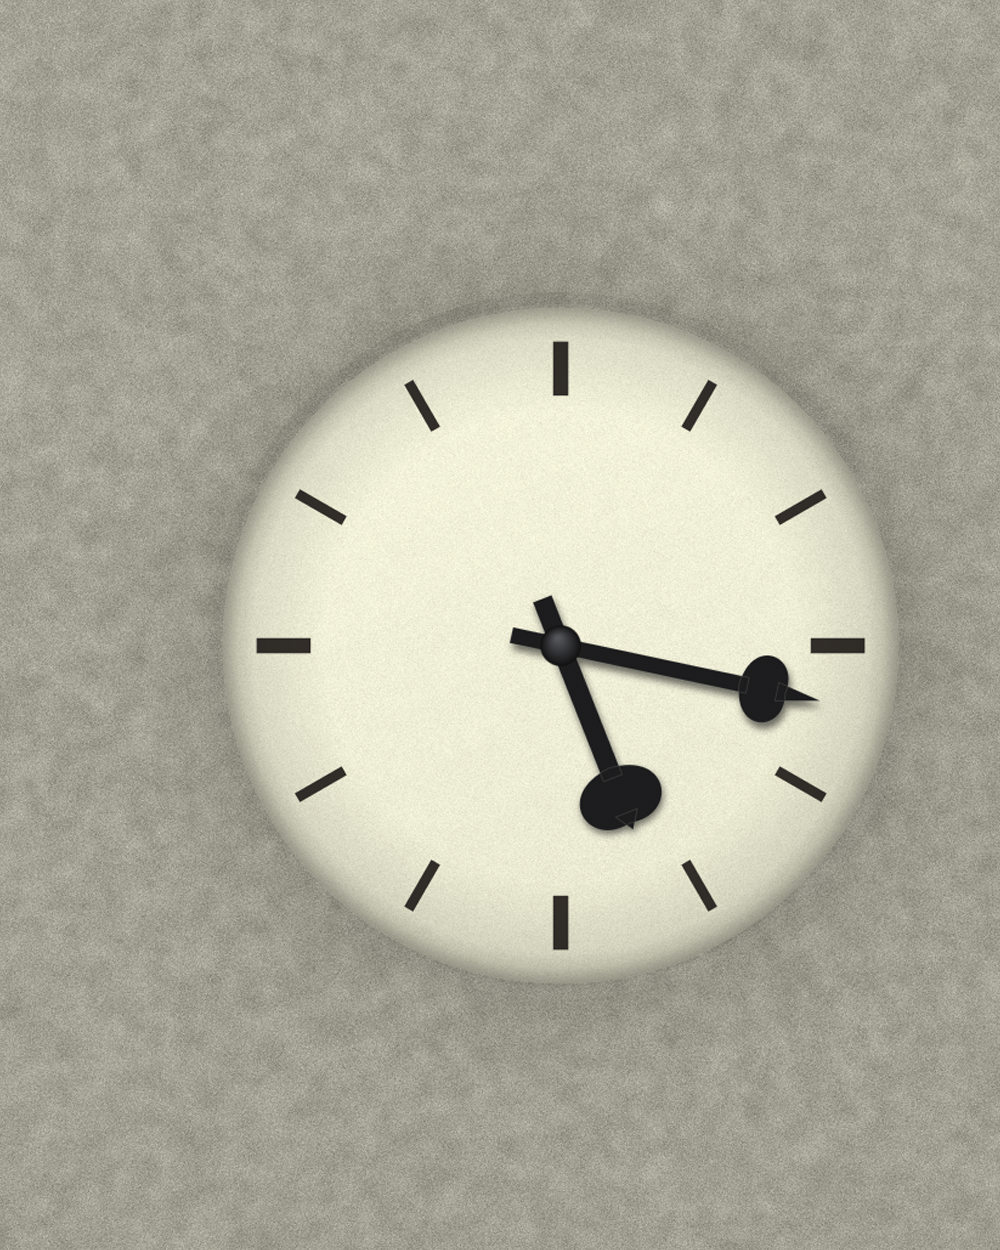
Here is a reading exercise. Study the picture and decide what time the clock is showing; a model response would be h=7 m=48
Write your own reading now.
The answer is h=5 m=17
